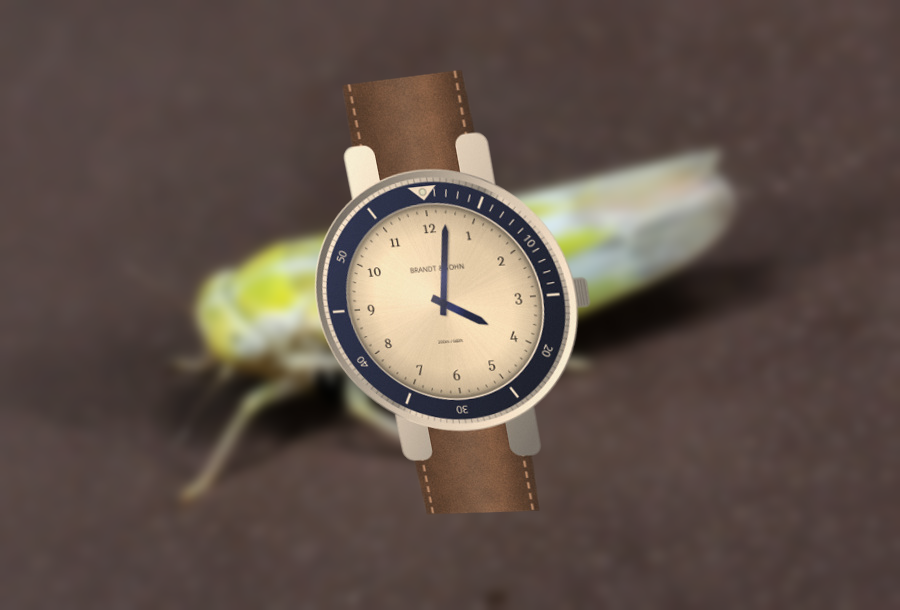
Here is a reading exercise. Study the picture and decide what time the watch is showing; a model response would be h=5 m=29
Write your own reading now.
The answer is h=4 m=2
